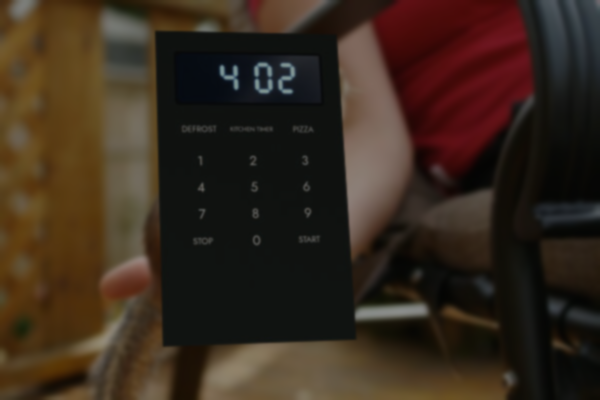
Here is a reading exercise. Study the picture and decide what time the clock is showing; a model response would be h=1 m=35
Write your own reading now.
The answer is h=4 m=2
